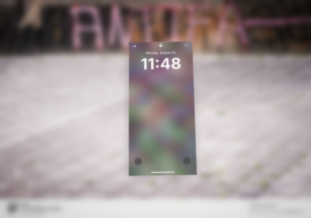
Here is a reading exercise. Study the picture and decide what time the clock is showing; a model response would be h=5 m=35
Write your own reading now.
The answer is h=11 m=48
